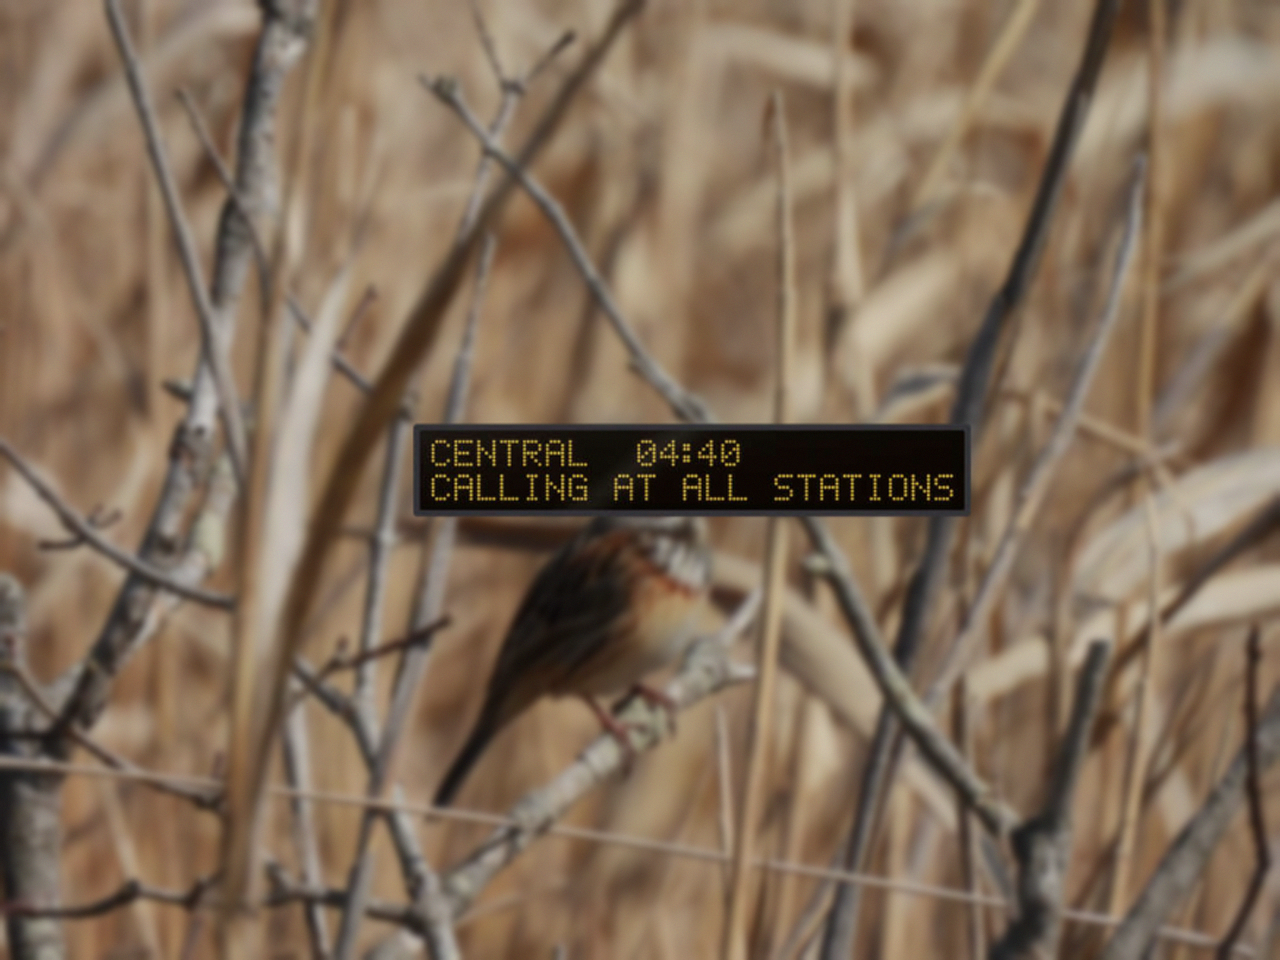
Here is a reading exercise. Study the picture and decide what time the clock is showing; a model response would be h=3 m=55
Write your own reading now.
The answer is h=4 m=40
